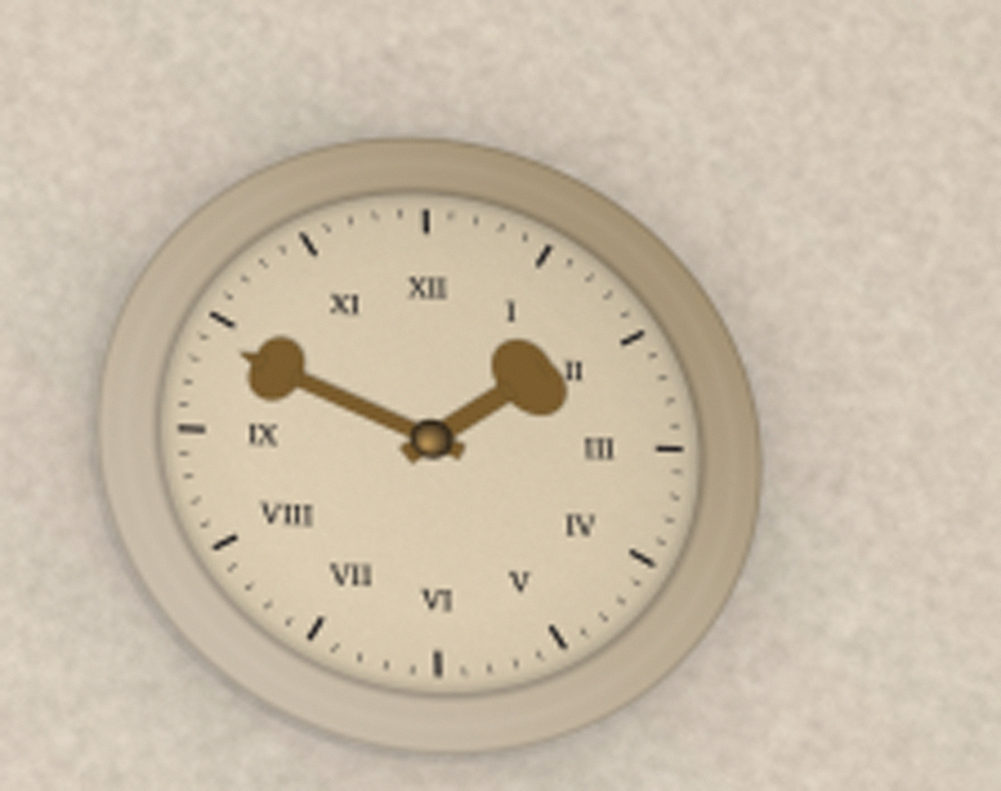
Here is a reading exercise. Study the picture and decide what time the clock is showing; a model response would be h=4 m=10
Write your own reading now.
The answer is h=1 m=49
